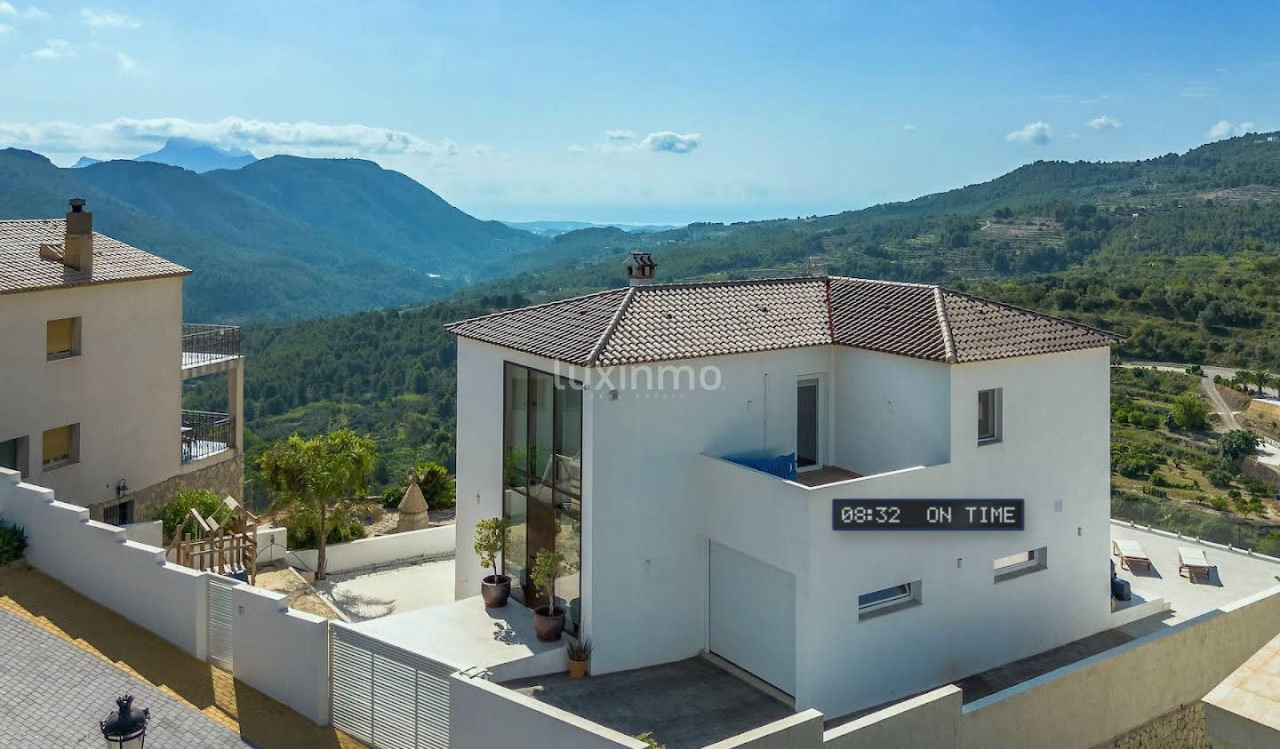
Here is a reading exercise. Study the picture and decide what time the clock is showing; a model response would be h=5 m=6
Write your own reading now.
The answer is h=8 m=32
